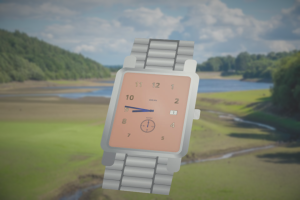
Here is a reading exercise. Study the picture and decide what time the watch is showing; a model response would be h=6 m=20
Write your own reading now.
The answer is h=8 m=46
